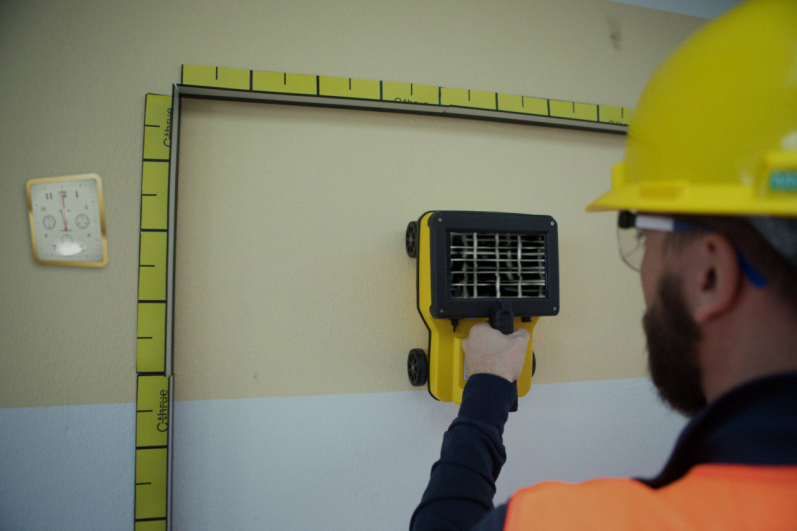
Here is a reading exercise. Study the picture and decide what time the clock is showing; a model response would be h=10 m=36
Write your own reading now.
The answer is h=11 m=59
